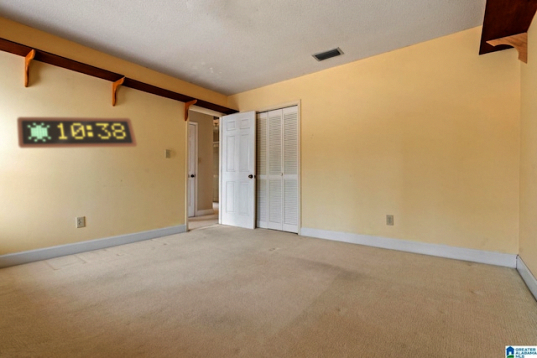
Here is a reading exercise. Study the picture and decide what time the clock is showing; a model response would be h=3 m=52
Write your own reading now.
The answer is h=10 m=38
